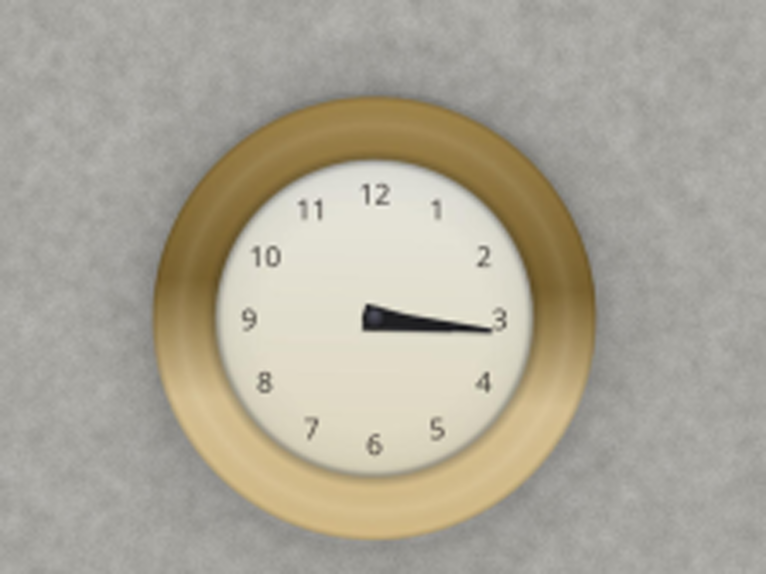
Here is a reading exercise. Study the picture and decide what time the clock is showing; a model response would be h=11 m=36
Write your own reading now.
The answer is h=3 m=16
